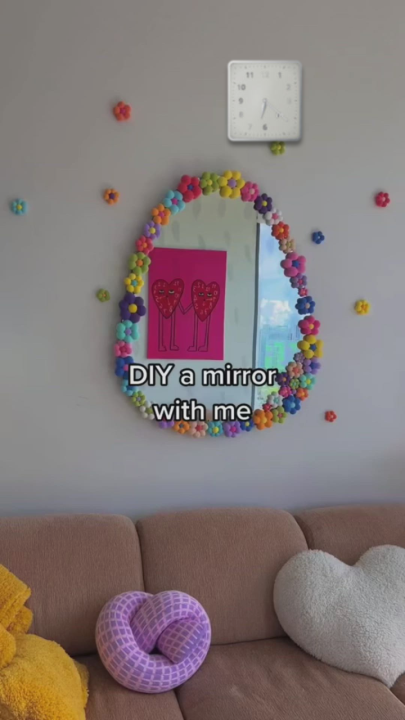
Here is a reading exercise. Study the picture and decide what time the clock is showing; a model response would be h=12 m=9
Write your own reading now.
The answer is h=6 m=22
